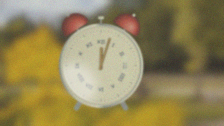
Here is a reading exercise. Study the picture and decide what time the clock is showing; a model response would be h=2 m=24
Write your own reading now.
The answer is h=12 m=3
